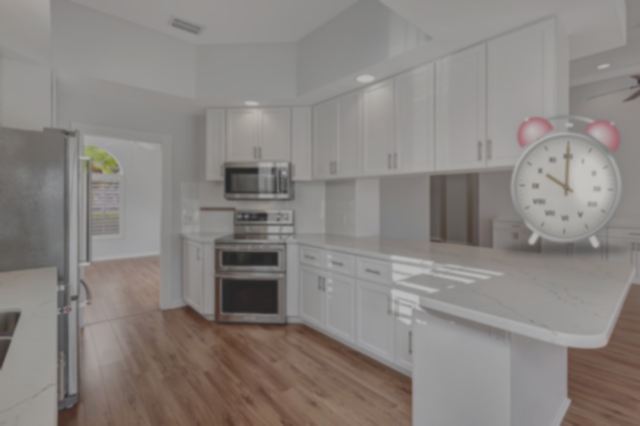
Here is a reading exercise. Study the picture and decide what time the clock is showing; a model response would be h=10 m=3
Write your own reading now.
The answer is h=10 m=0
